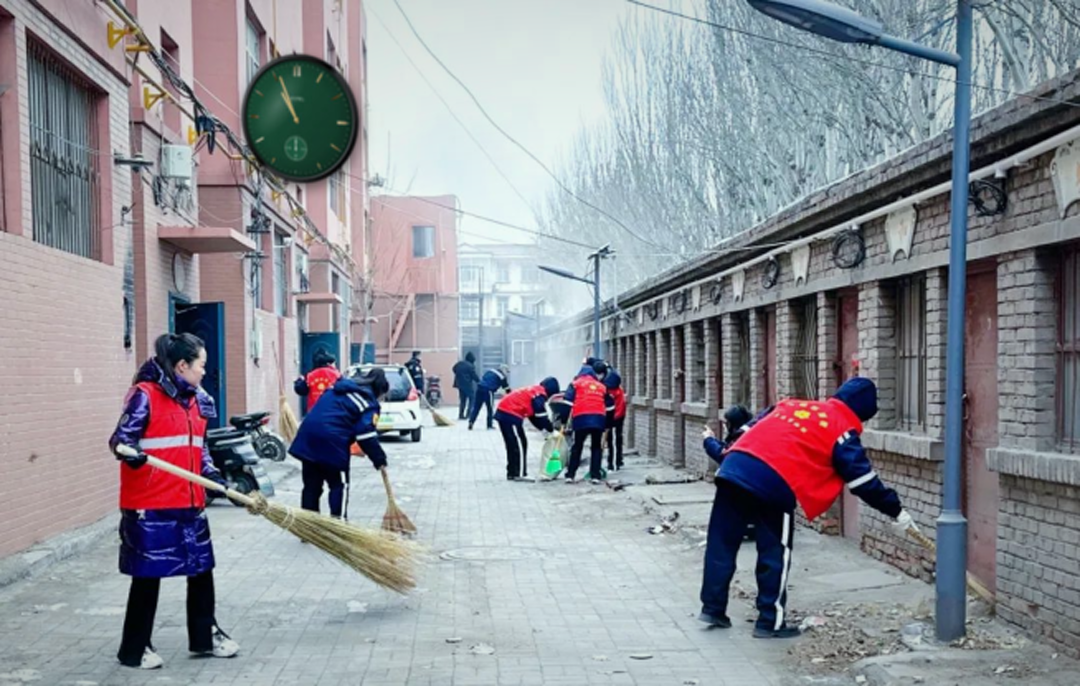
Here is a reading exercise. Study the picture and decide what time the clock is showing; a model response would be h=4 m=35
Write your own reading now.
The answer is h=10 m=56
